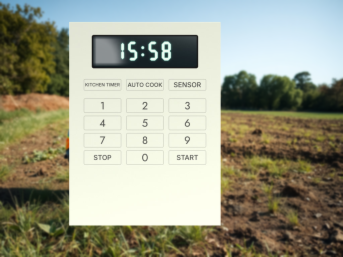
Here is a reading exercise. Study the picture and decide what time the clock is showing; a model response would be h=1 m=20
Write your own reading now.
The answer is h=15 m=58
